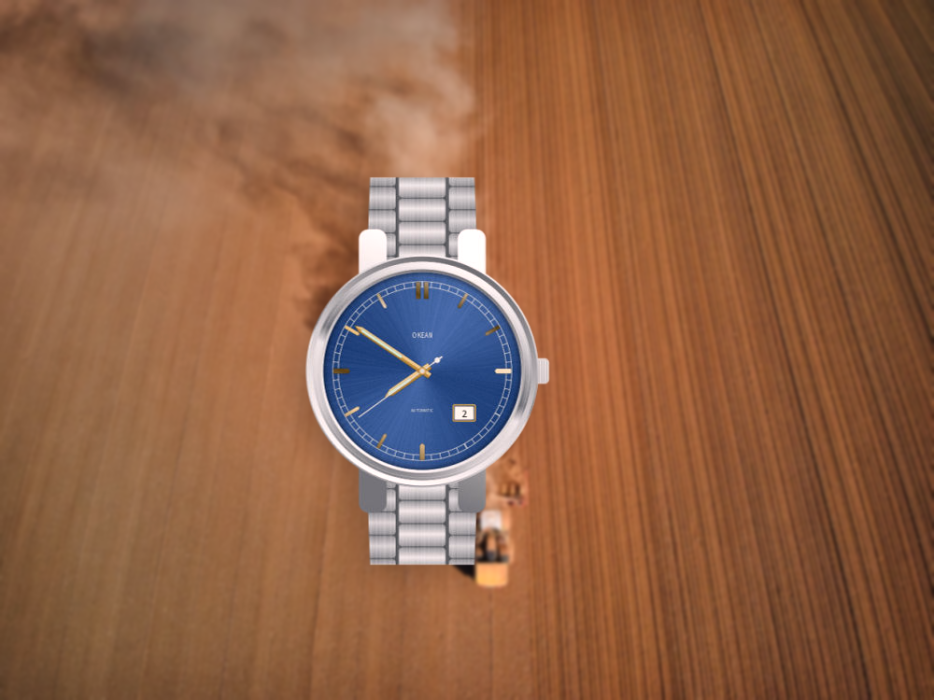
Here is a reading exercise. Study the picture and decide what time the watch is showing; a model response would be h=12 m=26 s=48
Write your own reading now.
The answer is h=7 m=50 s=39
